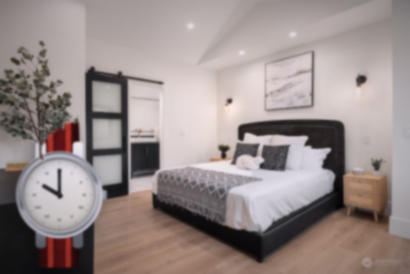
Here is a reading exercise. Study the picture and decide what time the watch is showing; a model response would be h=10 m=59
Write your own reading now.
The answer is h=10 m=0
